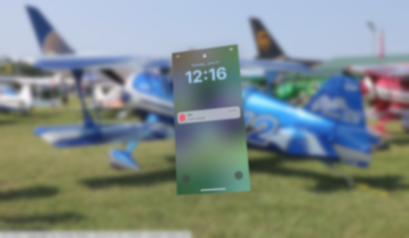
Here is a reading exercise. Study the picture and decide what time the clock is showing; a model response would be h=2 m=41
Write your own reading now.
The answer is h=12 m=16
